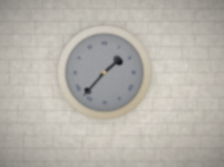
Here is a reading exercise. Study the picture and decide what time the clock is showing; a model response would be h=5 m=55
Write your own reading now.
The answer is h=1 m=37
